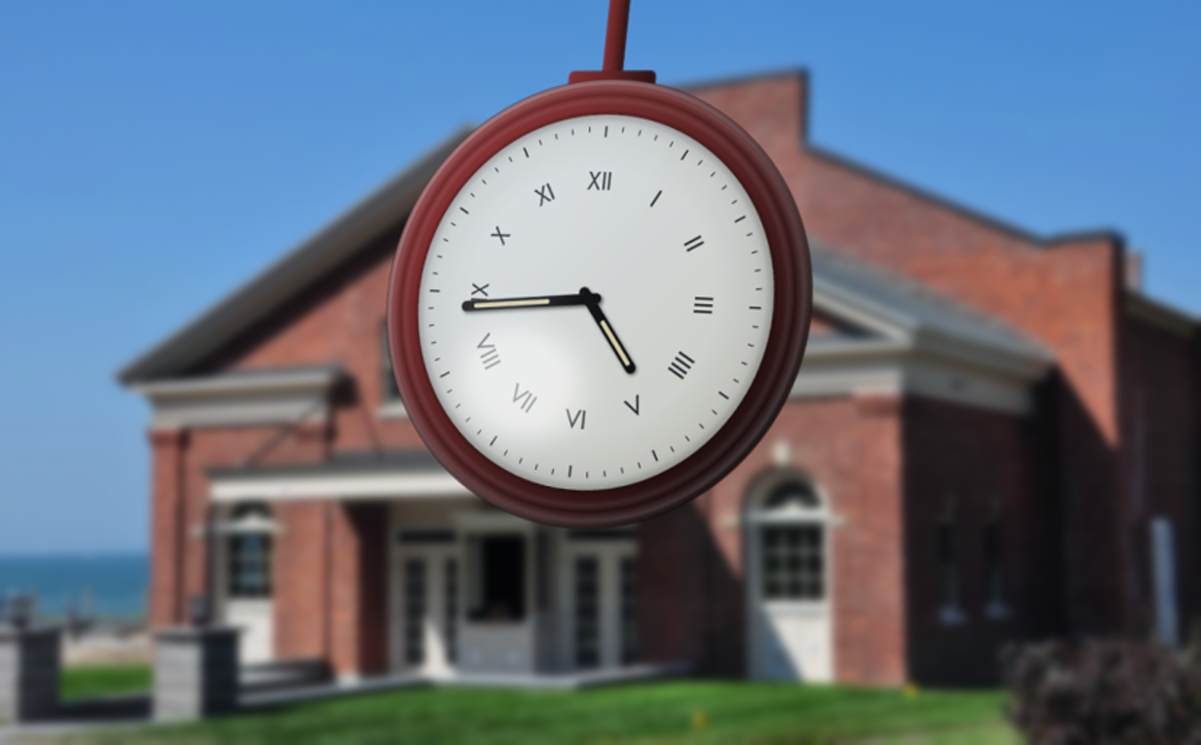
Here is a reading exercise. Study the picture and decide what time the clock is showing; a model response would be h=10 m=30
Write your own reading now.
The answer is h=4 m=44
